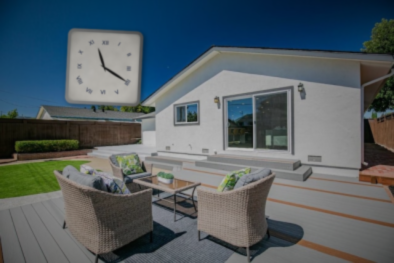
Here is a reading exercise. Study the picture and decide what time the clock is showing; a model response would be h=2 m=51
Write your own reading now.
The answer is h=11 m=20
